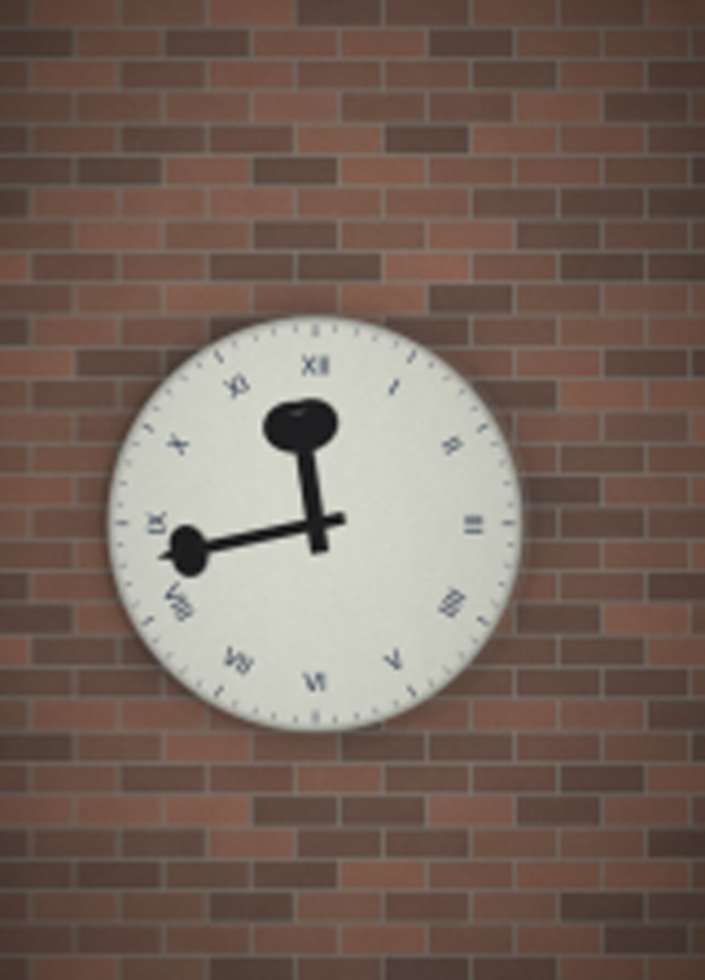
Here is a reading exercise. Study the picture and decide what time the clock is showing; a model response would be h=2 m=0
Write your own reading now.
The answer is h=11 m=43
